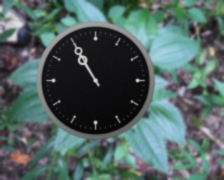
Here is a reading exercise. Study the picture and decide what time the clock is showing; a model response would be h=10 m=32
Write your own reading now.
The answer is h=10 m=55
